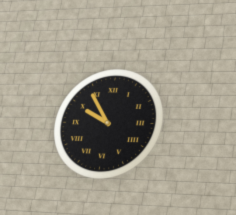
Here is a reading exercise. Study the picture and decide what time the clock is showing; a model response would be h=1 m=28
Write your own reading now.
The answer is h=9 m=54
